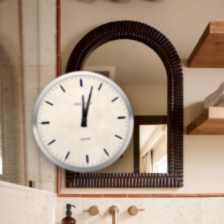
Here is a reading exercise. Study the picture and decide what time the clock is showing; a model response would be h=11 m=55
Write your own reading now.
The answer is h=12 m=3
